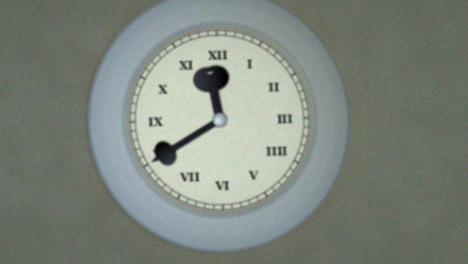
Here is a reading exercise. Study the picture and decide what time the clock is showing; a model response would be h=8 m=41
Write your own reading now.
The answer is h=11 m=40
